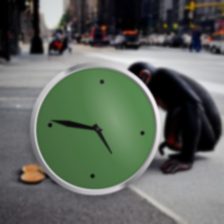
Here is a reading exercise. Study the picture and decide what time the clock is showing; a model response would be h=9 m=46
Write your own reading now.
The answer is h=4 m=46
